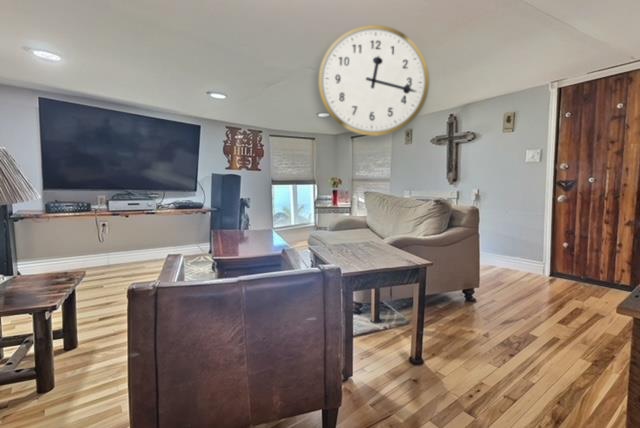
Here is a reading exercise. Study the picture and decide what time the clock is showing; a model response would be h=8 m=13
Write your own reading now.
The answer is h=12 m=17
